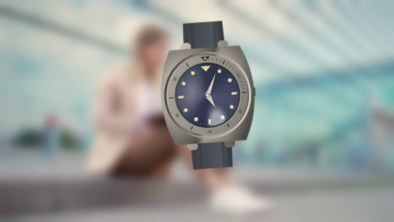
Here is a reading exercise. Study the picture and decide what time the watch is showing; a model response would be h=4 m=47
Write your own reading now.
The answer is h=5 m=4
